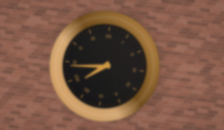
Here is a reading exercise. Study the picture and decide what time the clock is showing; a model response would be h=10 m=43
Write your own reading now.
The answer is h=7 m=44
